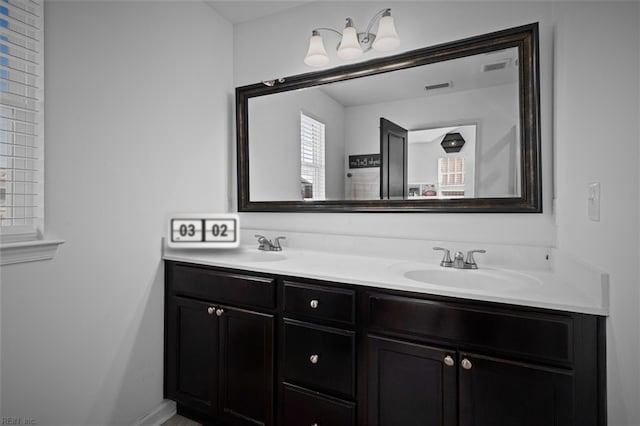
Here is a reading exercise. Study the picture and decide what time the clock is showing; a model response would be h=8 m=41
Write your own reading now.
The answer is h=3 m=2
